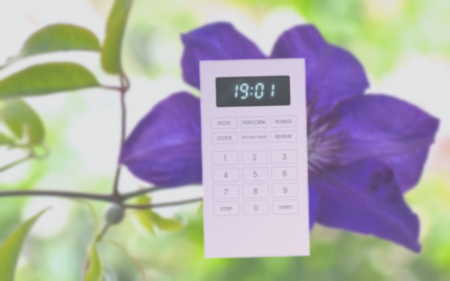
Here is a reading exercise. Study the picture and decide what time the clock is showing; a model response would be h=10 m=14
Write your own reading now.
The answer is h=19 m=1
